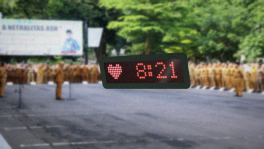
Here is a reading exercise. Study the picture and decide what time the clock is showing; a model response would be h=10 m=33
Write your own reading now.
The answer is h=8 m=21
